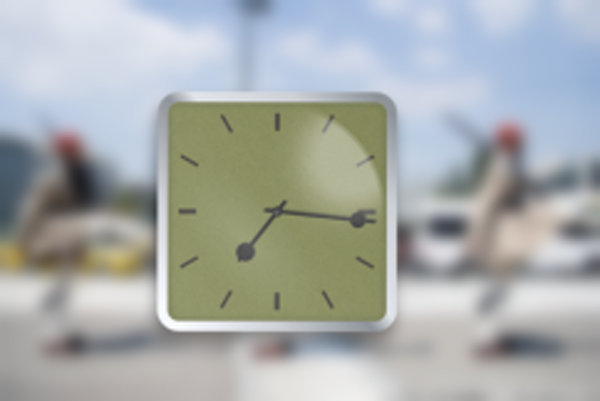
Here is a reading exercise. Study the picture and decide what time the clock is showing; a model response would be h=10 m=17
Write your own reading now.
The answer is h=7 m=16
